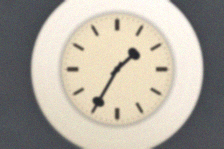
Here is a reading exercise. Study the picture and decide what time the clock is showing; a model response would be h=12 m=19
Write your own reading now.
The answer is h=1 m=35
